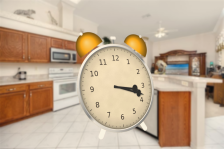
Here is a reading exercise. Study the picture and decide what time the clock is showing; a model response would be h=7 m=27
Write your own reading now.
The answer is h=3 m=18
